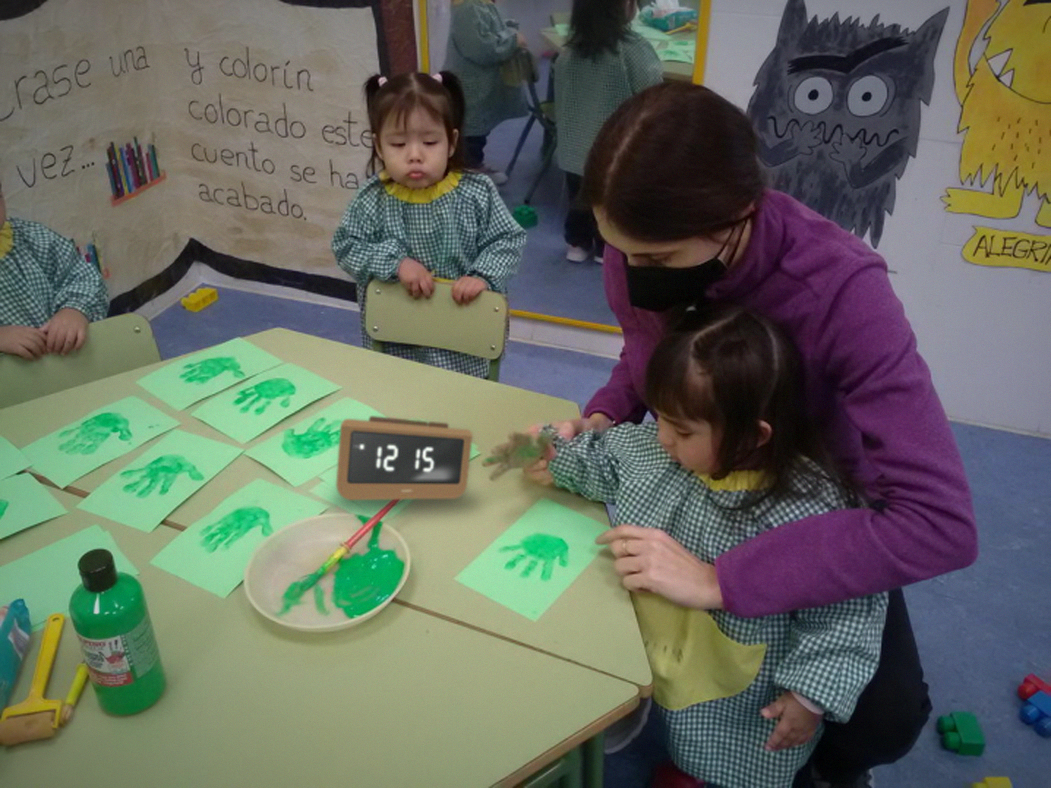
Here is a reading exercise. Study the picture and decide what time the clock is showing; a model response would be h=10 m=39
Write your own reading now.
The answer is h=12 m=15
